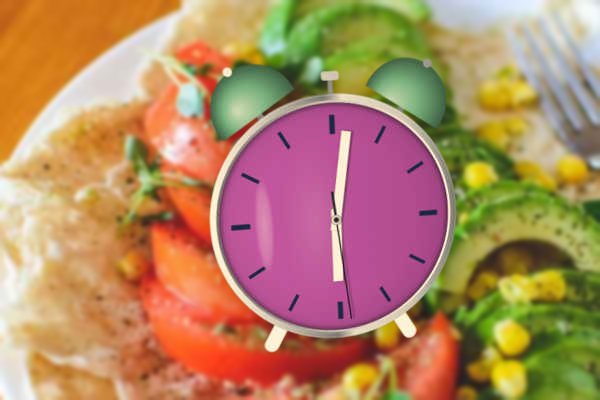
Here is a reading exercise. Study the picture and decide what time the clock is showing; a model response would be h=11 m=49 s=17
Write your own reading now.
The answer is h=6 m=1 s=29
